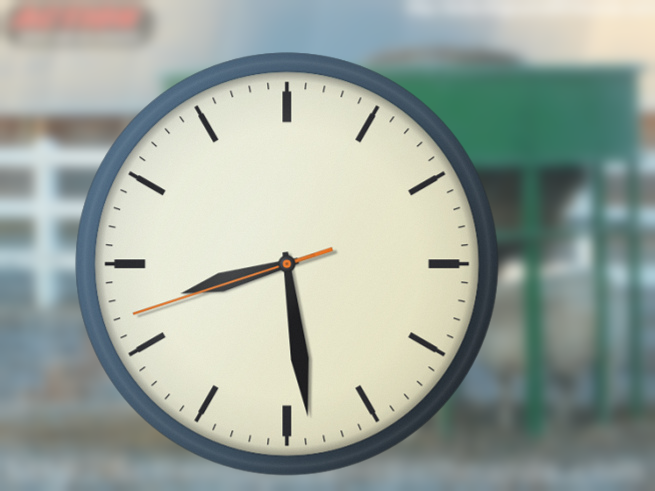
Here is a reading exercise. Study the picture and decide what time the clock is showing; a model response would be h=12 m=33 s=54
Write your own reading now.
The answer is h=8 m=28 s=42
